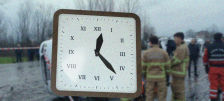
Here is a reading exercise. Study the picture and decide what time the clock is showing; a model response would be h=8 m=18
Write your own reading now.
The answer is h=12 m=23
